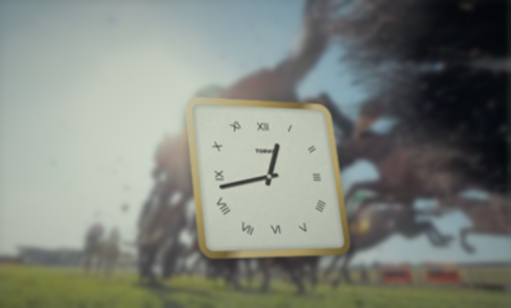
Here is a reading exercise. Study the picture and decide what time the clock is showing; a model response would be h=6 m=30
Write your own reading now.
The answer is h=12 m=43
